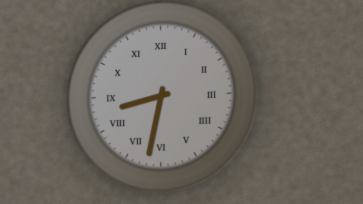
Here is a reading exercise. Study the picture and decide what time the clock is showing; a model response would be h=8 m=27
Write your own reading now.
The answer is h=8 m=32
